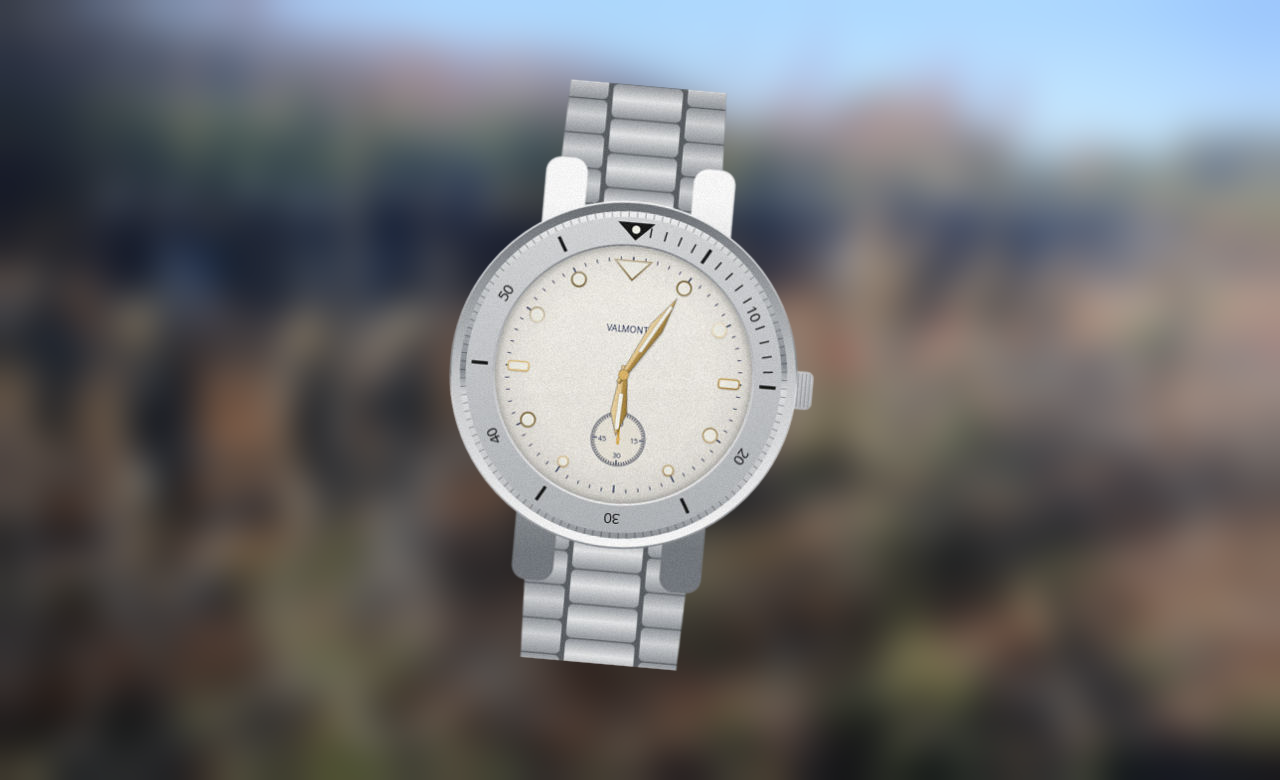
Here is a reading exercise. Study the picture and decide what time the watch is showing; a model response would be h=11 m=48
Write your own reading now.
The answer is h=6 m=5
